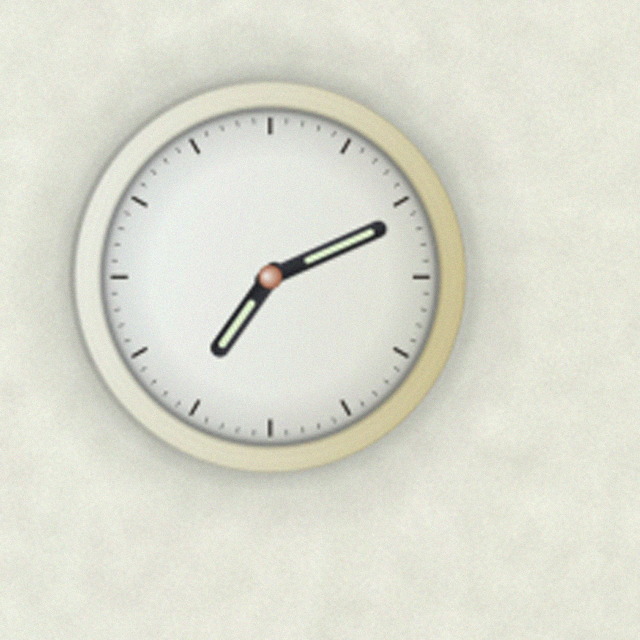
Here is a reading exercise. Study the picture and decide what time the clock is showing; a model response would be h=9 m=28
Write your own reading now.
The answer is h=7 m=11
